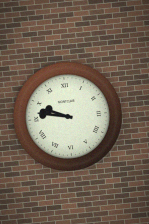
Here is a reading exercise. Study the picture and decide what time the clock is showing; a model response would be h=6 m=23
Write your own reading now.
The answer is h=9 m=47
